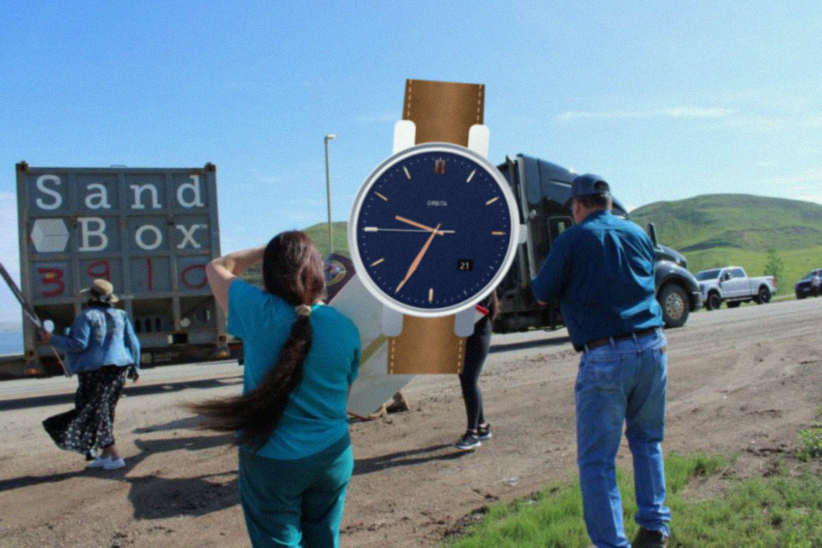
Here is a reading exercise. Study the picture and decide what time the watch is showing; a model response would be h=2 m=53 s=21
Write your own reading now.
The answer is h=9 m=34 s=45
